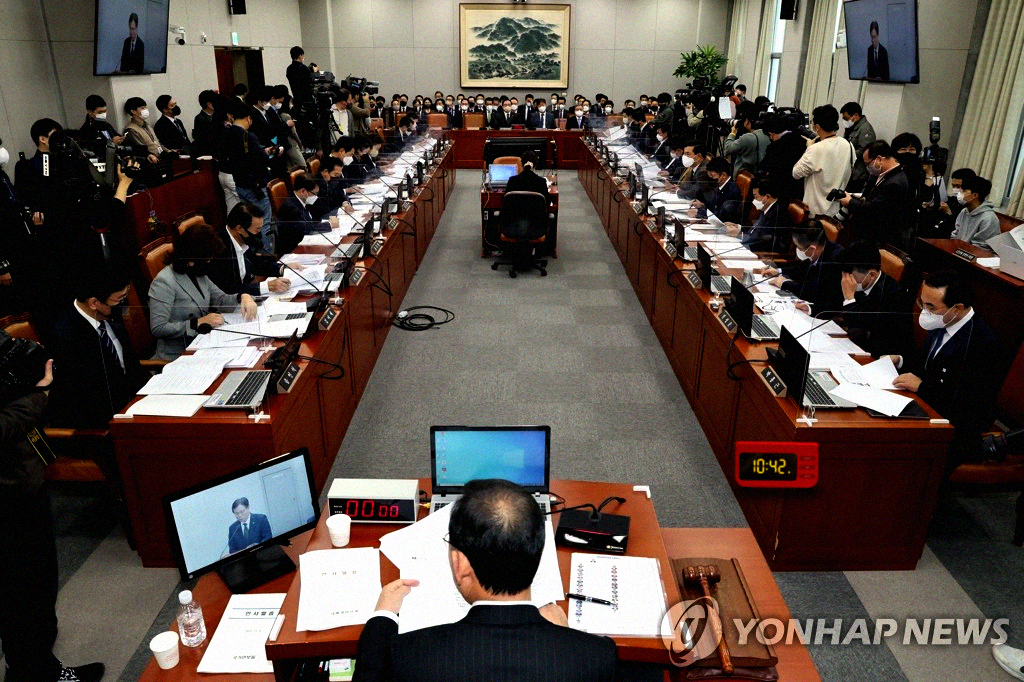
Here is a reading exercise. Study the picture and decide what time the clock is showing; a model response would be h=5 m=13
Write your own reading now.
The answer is h=10 m=42
